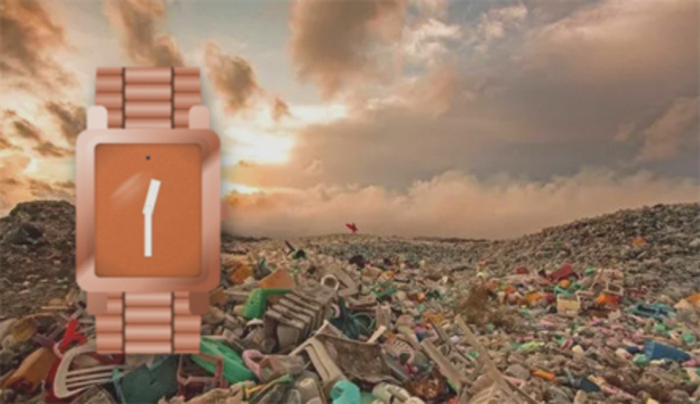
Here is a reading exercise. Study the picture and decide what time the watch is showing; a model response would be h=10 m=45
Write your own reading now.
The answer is h=12 m=30
